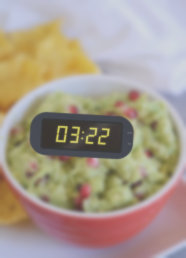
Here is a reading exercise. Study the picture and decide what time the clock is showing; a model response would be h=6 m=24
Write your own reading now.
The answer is h=3 m=22
